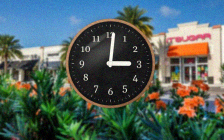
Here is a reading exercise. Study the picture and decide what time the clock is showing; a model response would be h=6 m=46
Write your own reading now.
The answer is h=3 m=1
